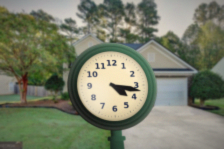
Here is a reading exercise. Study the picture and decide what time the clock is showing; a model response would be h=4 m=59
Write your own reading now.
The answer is h=4 m=17
